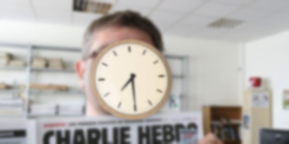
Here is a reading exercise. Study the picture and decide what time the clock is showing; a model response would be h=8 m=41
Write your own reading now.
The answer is h=7 m=30
